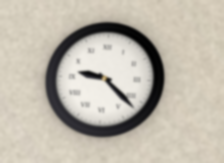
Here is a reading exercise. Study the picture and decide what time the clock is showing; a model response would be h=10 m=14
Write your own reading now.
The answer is h=9 m=22
